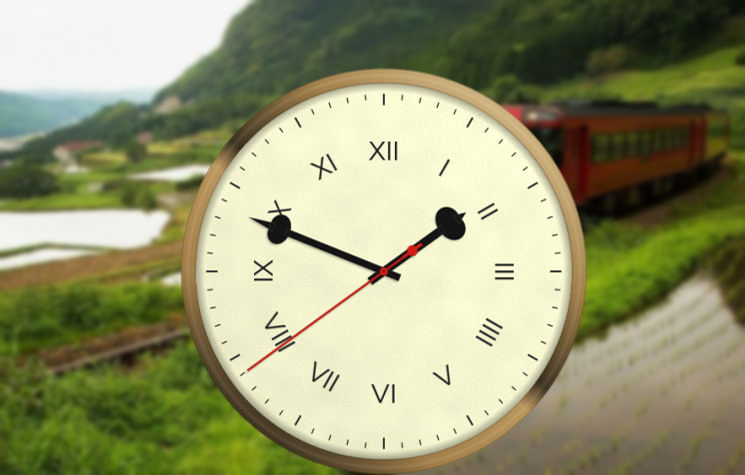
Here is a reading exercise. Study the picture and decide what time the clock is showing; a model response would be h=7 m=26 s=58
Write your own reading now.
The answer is h=1 m=48 s=39
